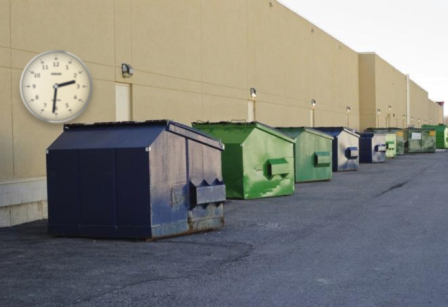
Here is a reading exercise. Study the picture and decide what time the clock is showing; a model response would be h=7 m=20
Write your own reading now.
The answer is h=2 m=31
